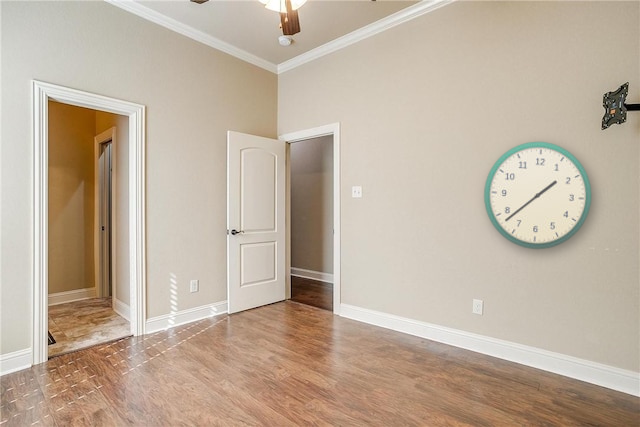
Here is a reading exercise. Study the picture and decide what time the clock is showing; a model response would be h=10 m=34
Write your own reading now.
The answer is h=1 m=38
